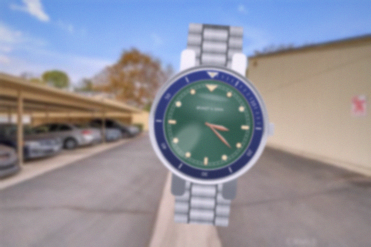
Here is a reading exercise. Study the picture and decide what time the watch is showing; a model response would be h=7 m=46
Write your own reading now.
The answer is h=3 m=22
